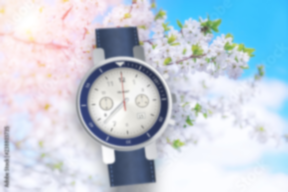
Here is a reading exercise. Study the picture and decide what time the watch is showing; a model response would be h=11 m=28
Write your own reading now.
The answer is h=7 m=38
